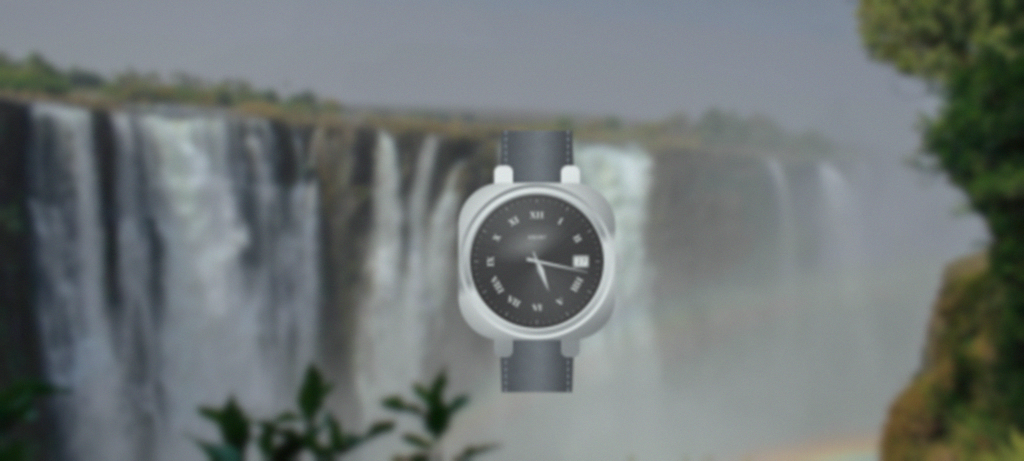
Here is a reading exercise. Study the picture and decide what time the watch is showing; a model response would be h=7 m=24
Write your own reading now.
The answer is h=5 m=17
